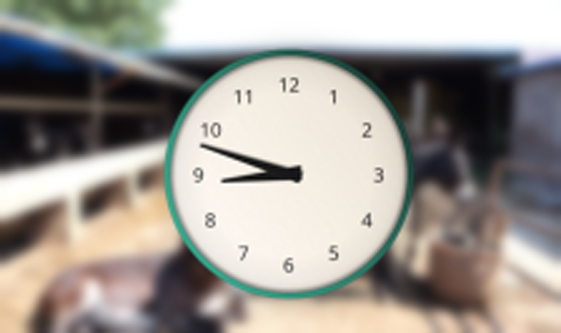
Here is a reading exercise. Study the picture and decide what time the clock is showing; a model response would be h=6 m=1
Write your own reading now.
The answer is h=8 m=48
